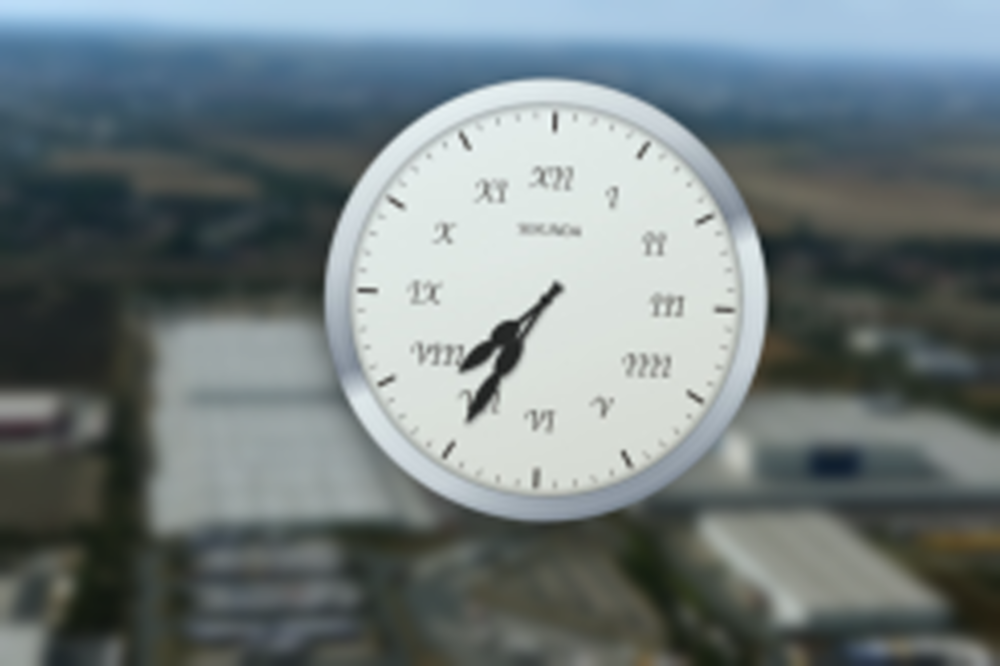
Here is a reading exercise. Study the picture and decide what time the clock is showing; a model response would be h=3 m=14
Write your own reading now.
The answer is h=7 m=35
